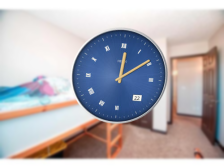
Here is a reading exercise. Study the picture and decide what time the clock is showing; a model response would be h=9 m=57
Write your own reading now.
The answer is h=12 m=9
